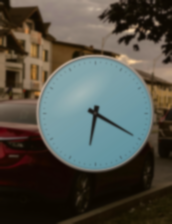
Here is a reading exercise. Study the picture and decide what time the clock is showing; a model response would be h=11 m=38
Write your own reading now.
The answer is h=6 m=20
